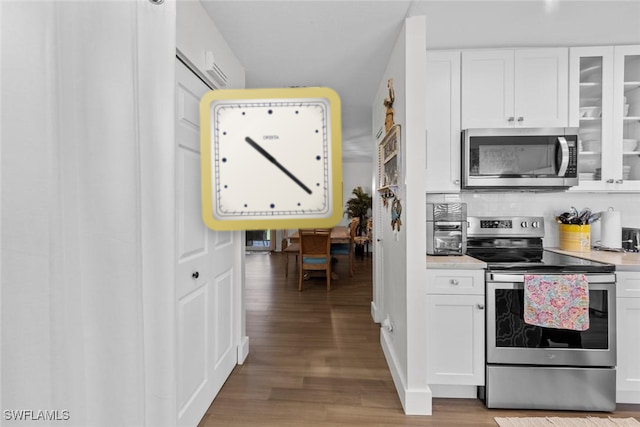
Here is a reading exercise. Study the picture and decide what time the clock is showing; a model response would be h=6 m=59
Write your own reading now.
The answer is h=10 m=22
